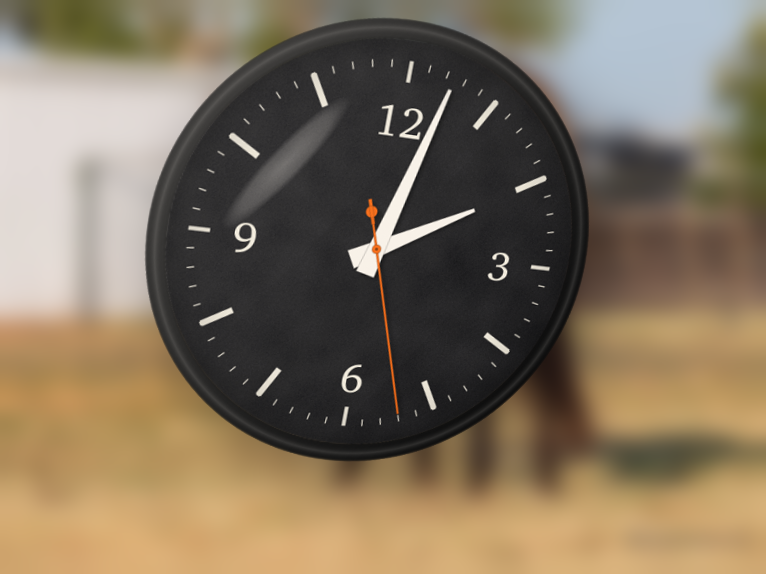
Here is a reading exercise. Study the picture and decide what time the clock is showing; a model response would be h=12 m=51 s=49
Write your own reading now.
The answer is h=2 m=2 s=27
